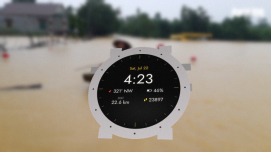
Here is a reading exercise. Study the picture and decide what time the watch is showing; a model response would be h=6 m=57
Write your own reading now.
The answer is h=4 m=23
